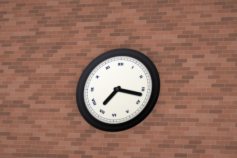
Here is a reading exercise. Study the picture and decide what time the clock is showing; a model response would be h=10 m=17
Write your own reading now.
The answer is h=7 m=17
